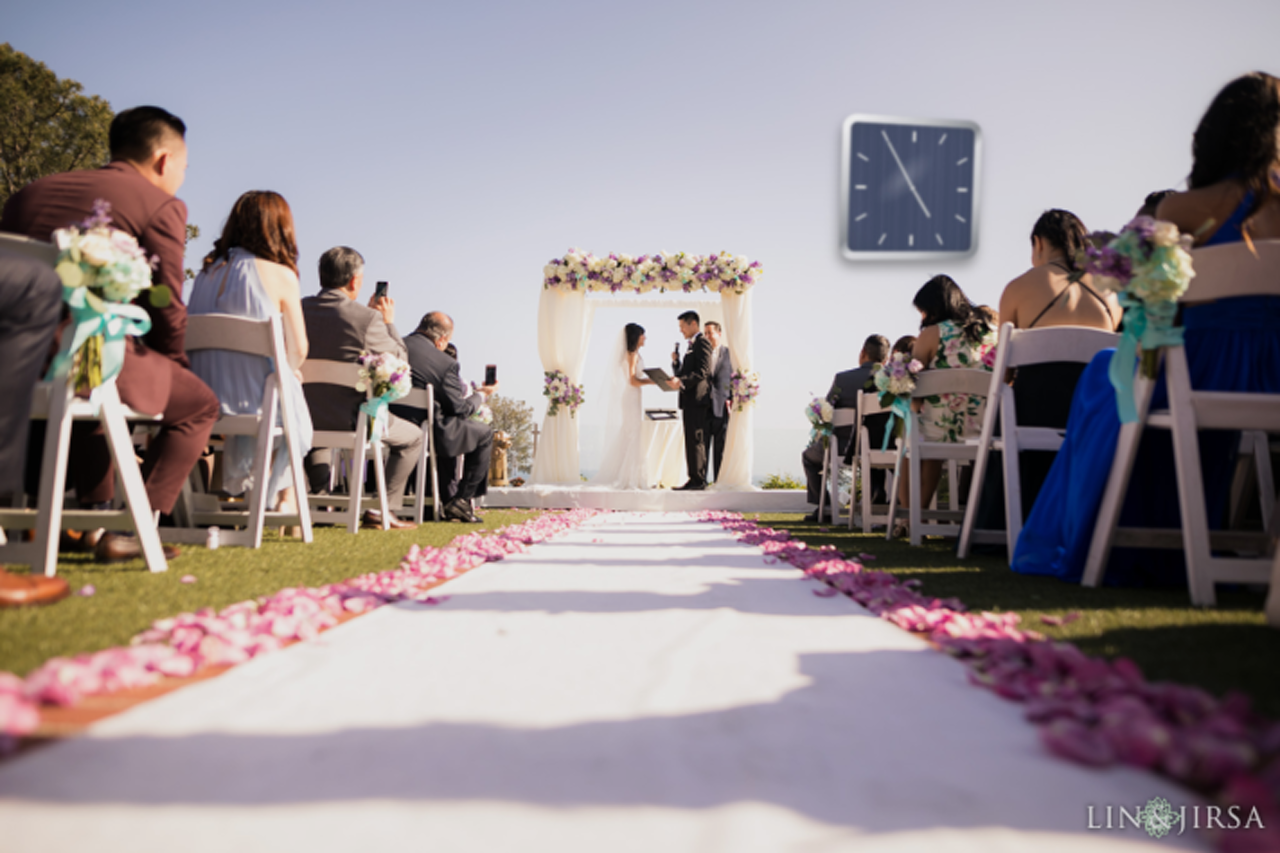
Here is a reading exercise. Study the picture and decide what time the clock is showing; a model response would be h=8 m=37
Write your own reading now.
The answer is h=4 m=55
